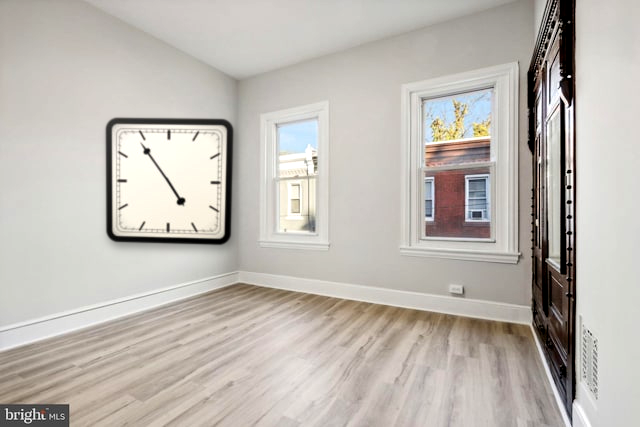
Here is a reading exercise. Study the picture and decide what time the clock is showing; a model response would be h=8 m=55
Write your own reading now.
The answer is h=4 m=54
